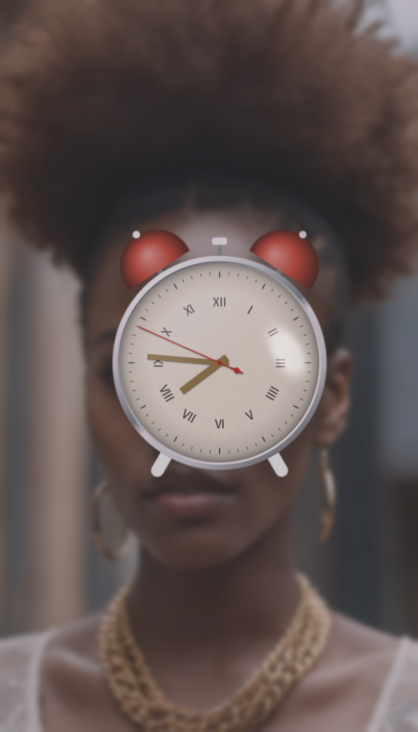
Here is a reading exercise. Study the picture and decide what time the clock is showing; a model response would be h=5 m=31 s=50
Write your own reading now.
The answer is h=7 m=45 s=49
